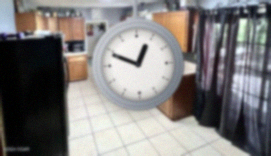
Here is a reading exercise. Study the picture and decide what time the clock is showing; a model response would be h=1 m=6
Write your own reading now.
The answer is h=12 m=49
